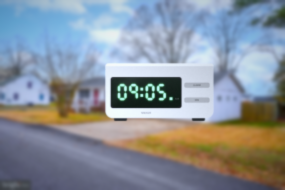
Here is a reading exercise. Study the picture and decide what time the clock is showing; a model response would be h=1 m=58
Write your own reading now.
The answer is h=9 m=5
